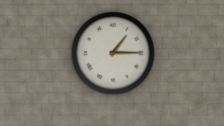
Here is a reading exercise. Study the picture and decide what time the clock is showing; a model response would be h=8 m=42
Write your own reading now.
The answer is h=1 m=15
